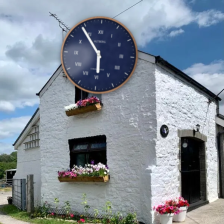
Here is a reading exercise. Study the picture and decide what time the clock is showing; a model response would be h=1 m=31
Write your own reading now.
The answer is h=5 m=54
